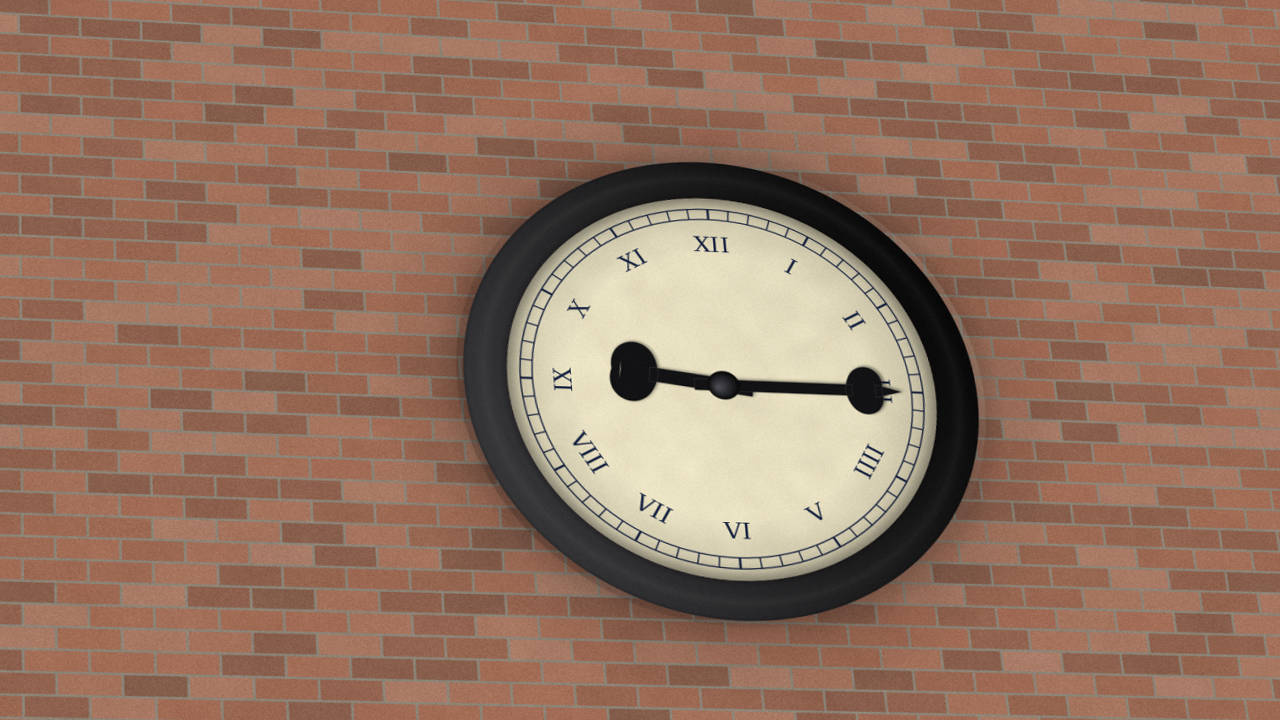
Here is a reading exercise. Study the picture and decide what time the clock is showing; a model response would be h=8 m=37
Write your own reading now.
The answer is h=9 m=15
